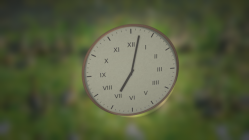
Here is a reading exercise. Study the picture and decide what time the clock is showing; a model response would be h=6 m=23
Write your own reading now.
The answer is h=7 m=2
